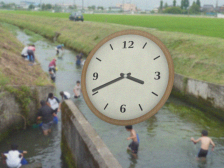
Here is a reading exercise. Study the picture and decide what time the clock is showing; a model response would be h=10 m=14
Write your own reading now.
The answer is h=3 m=41
